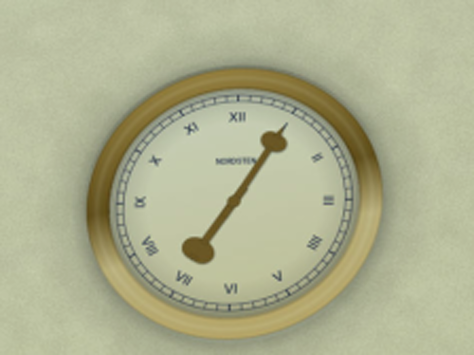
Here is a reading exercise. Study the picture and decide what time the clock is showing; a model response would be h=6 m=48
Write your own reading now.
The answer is h=7 m=5
